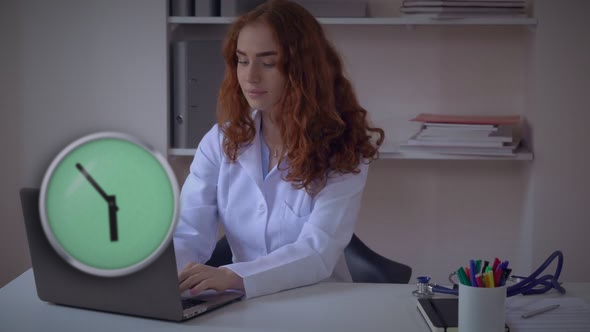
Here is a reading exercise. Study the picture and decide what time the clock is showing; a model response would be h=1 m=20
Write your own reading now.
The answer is h=5 m=53
